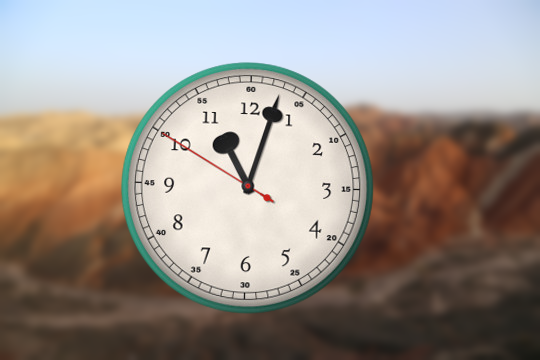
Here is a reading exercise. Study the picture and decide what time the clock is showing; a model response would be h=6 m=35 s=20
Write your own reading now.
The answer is h=11 m=2 s=50
